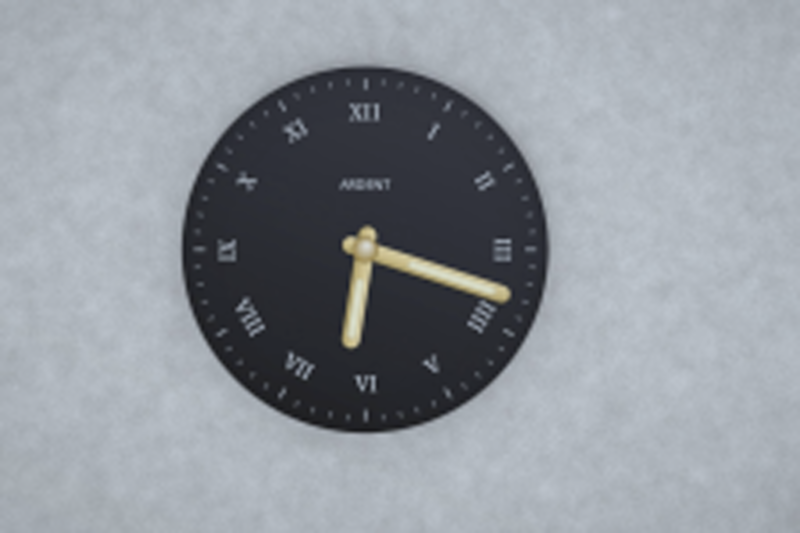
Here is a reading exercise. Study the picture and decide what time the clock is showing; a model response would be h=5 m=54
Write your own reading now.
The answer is h=6 m=18
